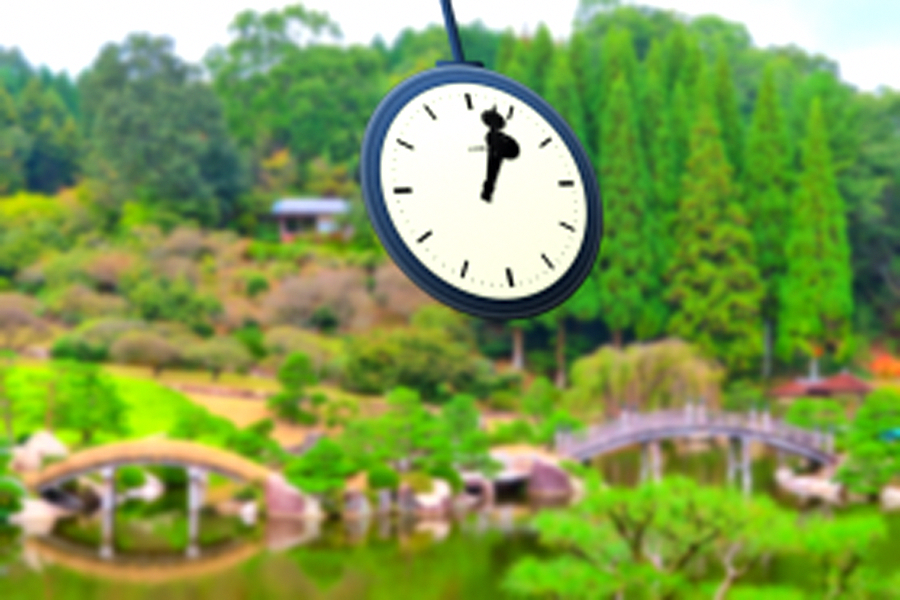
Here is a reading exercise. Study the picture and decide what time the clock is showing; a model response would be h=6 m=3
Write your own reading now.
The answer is h=1 m=3
